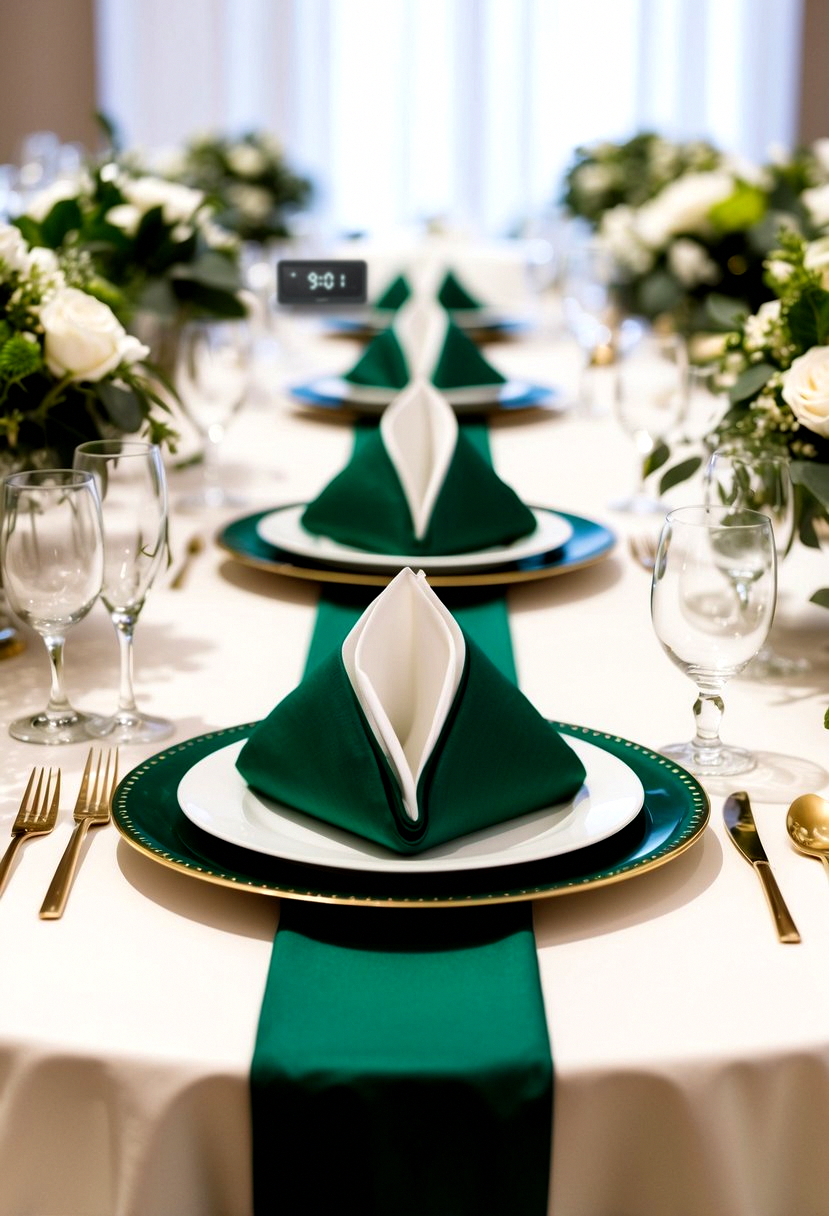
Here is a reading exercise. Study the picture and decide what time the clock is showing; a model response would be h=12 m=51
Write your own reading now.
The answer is h=9 m=1
